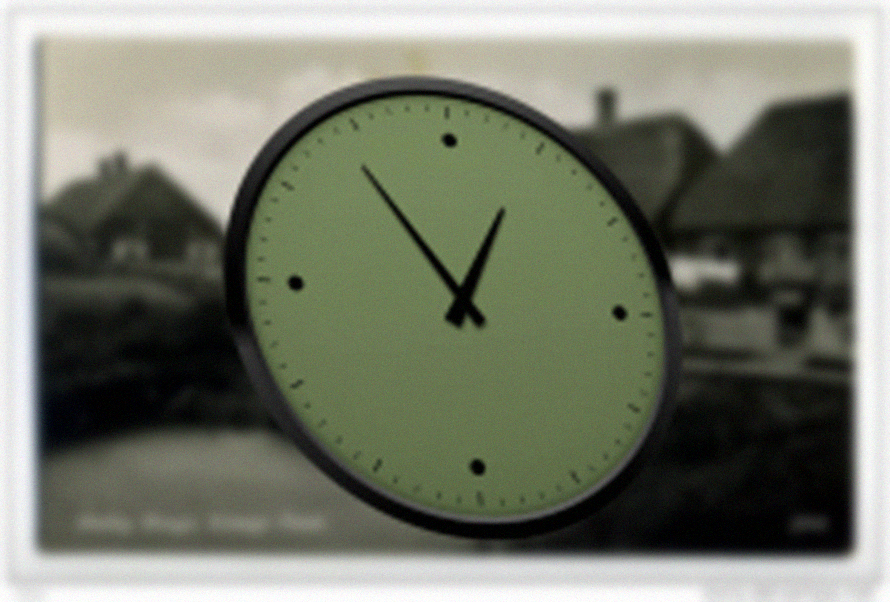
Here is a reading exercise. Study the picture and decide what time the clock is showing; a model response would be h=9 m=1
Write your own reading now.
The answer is h=12 m=54
